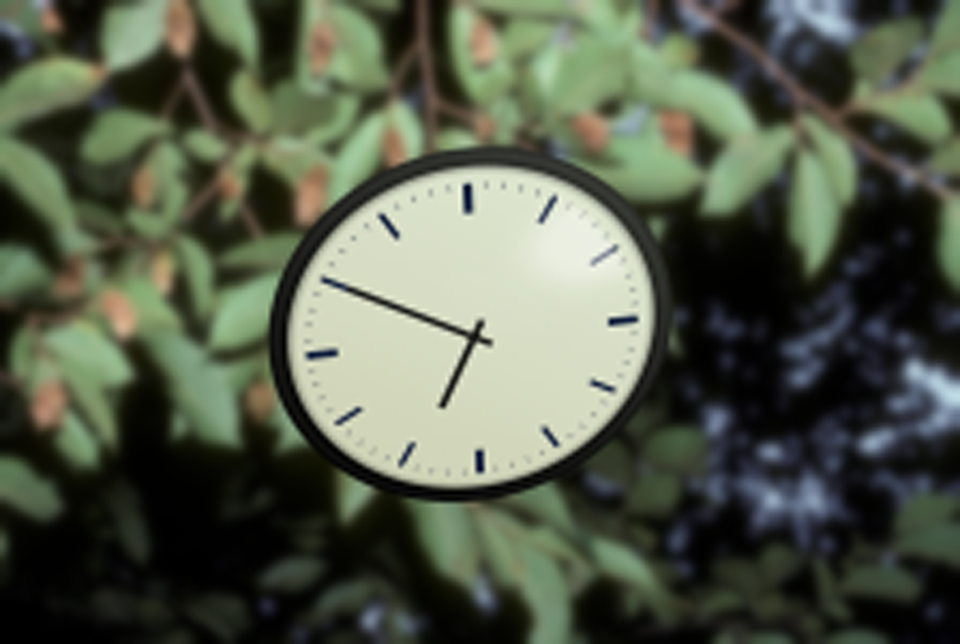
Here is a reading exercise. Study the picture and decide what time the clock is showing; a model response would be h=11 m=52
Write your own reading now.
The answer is h=6 m=50
